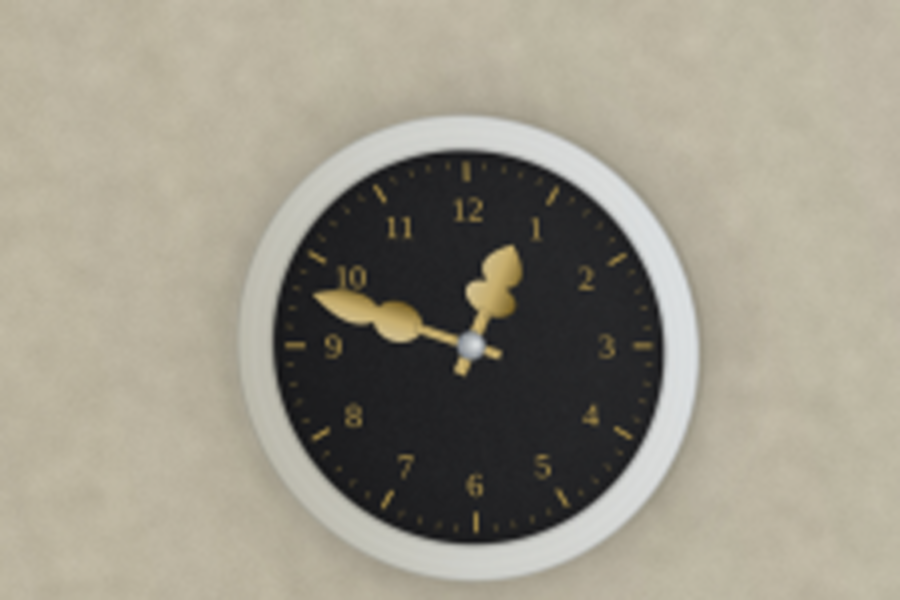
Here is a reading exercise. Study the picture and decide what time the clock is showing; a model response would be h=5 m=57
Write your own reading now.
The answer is h=12 m=48
